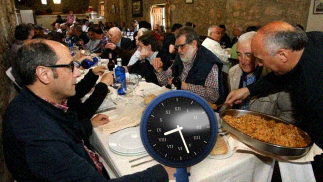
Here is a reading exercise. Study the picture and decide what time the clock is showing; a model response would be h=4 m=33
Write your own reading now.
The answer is h=8 m=27
